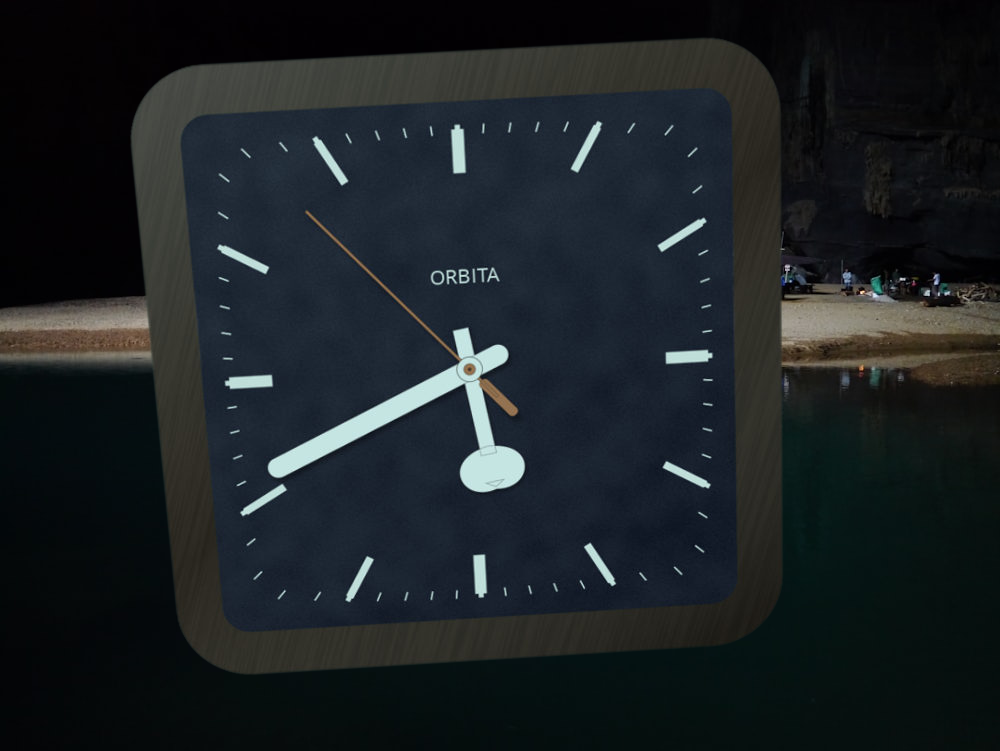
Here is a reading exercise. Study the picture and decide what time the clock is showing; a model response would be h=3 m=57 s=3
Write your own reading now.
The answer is h=5 m=40 s=53
